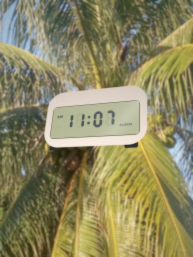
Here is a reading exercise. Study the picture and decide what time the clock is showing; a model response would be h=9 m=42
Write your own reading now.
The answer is h=11 m=7
